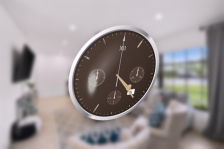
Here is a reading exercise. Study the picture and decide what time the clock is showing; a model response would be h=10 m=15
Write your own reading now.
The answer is h=4 m=23
